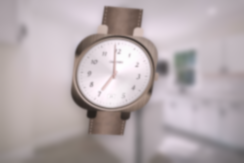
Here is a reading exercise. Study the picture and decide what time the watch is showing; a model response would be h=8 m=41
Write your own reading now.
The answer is h=6 m=59
